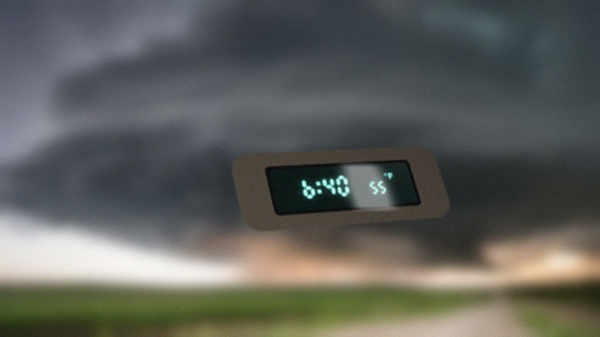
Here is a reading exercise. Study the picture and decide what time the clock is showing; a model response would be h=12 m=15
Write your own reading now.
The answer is h=6 m=40
